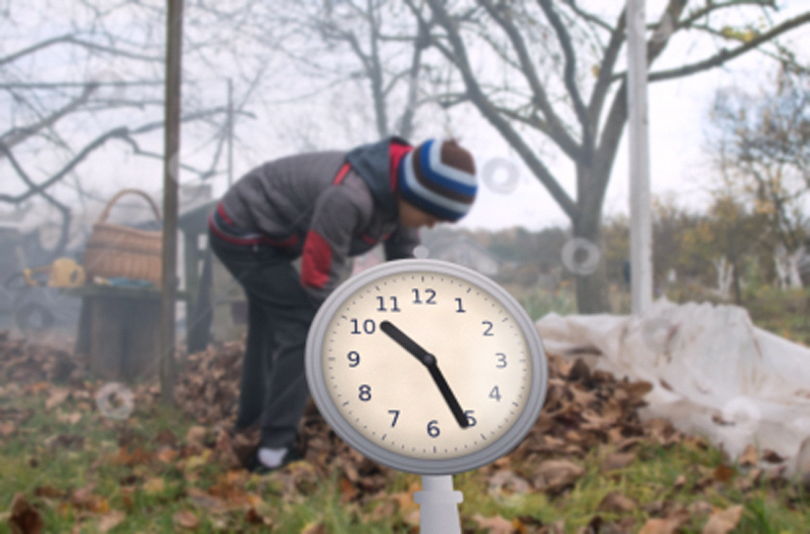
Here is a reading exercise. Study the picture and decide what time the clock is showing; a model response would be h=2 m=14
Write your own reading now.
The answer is h=10 m=26
